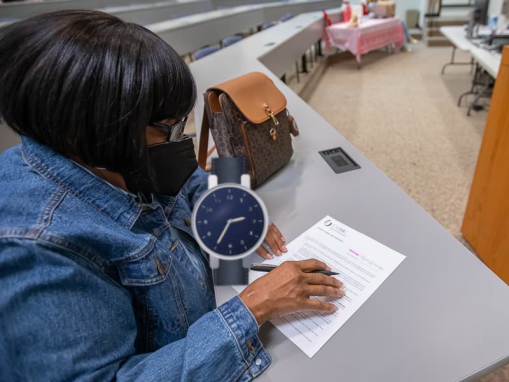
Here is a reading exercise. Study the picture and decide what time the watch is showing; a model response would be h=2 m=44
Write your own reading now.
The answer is h=2 m=35
